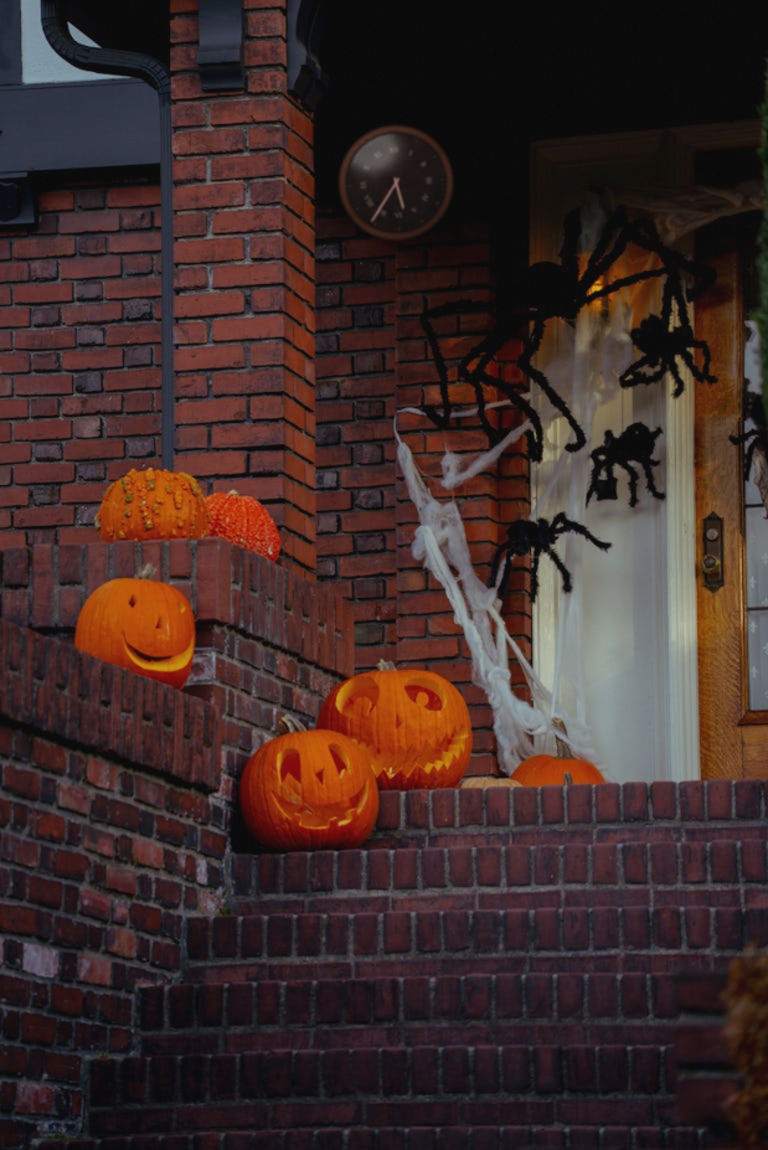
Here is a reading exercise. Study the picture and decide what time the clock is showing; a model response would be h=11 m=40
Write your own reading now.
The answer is h=5 m=36
